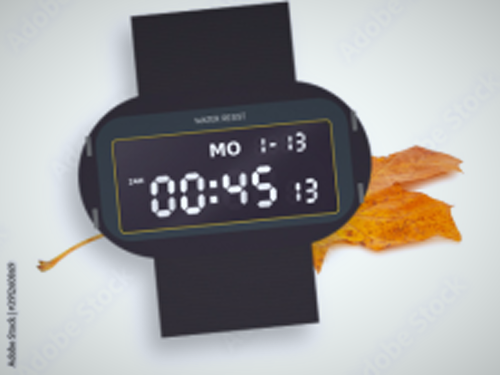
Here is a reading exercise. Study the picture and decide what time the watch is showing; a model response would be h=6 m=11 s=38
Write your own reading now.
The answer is h=0 m=45 s=13
